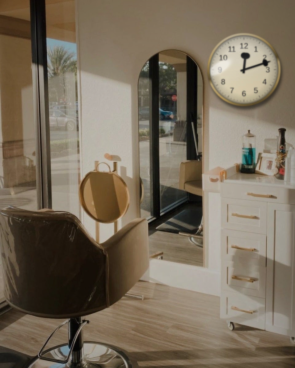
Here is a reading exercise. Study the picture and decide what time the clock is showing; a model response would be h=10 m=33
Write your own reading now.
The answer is h=12 m=12
